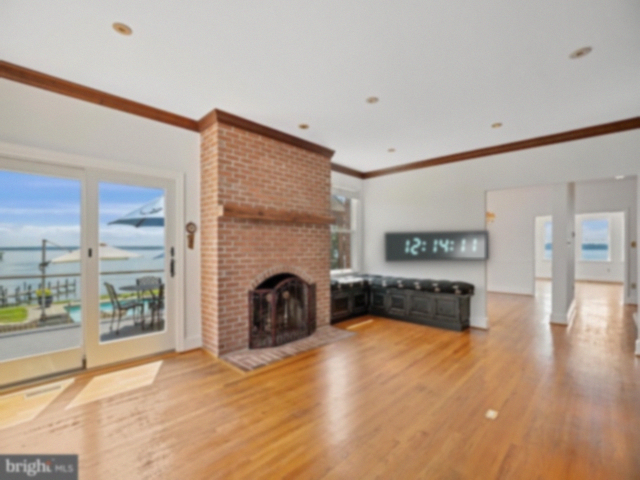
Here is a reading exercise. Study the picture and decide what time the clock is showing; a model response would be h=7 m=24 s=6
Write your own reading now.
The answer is h=12 m=14 s=11
